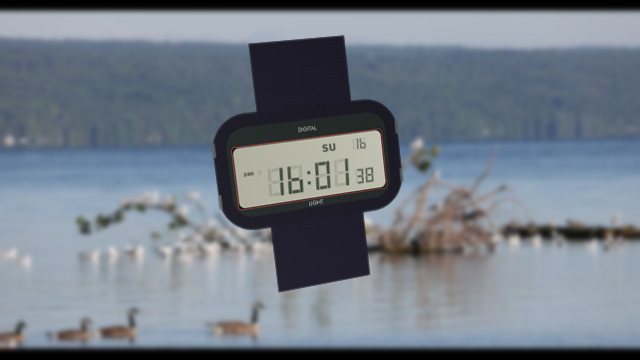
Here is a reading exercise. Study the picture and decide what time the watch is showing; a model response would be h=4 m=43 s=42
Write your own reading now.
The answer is h=16 m=1 s=38
